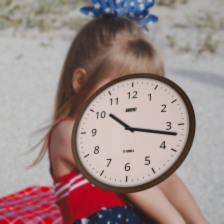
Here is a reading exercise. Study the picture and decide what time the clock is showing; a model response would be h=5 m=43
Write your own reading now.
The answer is h=10 m=17
